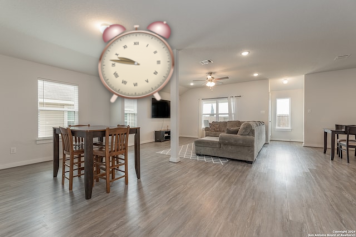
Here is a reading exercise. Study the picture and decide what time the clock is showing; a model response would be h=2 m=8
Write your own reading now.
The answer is h=9 m=47
